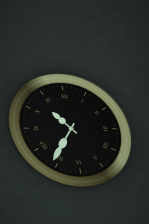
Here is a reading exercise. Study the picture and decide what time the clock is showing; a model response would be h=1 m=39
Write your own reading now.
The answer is h=10 m=36
